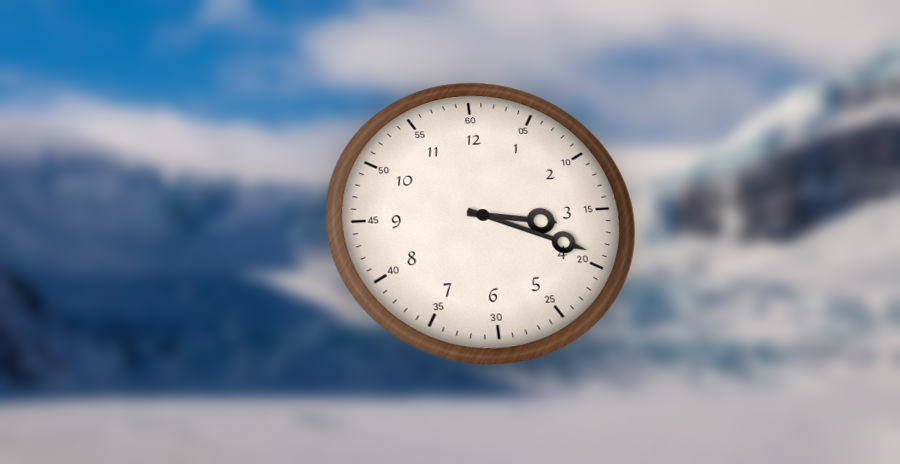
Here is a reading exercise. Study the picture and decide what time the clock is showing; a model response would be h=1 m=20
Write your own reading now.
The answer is h=3 m=19
